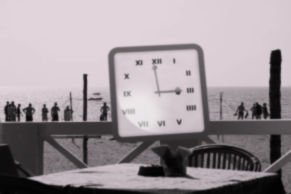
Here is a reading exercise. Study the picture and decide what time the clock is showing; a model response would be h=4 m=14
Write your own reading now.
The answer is h=2 m=59
